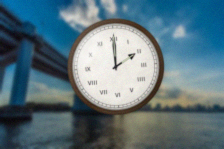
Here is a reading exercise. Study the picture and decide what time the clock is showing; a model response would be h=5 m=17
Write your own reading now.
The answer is h=2 m=0
